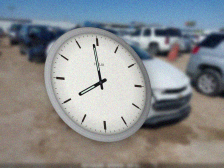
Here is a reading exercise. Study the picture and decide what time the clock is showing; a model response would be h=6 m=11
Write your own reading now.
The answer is h=7 m=59
